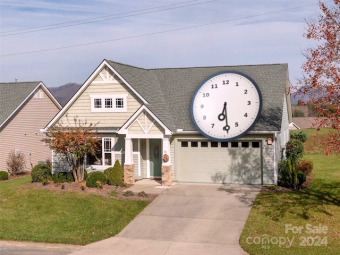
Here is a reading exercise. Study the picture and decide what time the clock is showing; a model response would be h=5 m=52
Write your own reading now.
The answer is h=6 m=29
